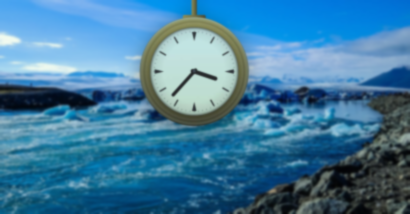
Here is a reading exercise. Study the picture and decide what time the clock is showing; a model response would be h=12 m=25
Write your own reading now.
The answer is h=3 m=37
